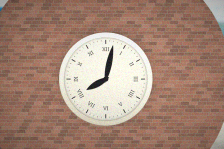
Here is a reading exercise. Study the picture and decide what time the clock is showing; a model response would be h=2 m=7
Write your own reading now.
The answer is h=8 m=2
